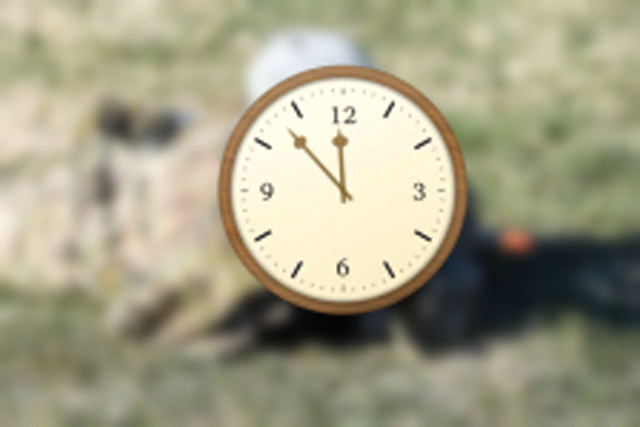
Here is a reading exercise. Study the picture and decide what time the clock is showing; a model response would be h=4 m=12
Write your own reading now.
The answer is h=11 m=53
